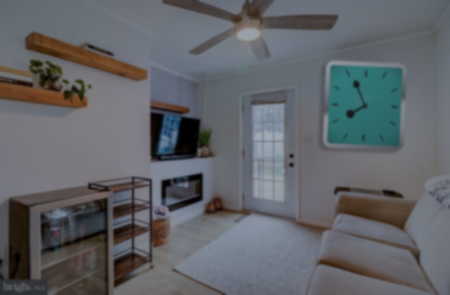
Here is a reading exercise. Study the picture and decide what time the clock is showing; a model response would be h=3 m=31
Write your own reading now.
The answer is h=7 m=56
